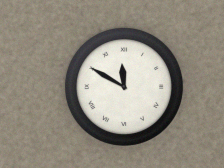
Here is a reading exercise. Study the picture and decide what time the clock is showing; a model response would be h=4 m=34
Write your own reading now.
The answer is h=11 m=50
